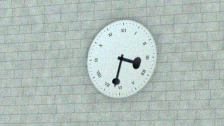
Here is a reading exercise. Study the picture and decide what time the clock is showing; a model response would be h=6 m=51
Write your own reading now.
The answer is h=3 m=32
